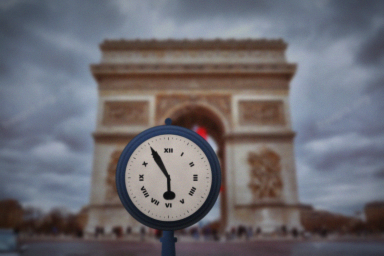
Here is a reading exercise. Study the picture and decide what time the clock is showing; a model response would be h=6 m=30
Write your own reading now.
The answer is h=5 m=55
